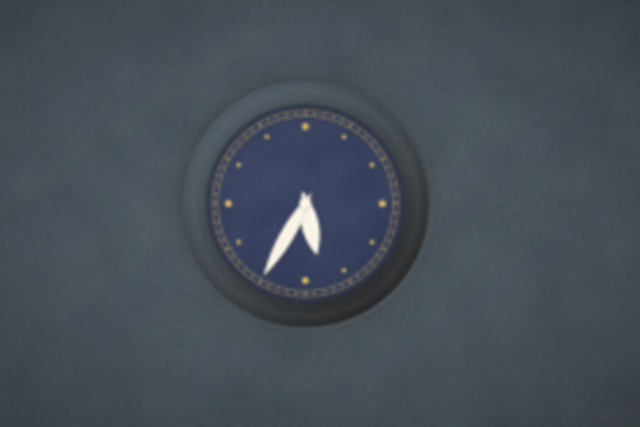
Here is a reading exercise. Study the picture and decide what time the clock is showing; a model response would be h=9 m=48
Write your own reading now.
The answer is h=5 m=35
